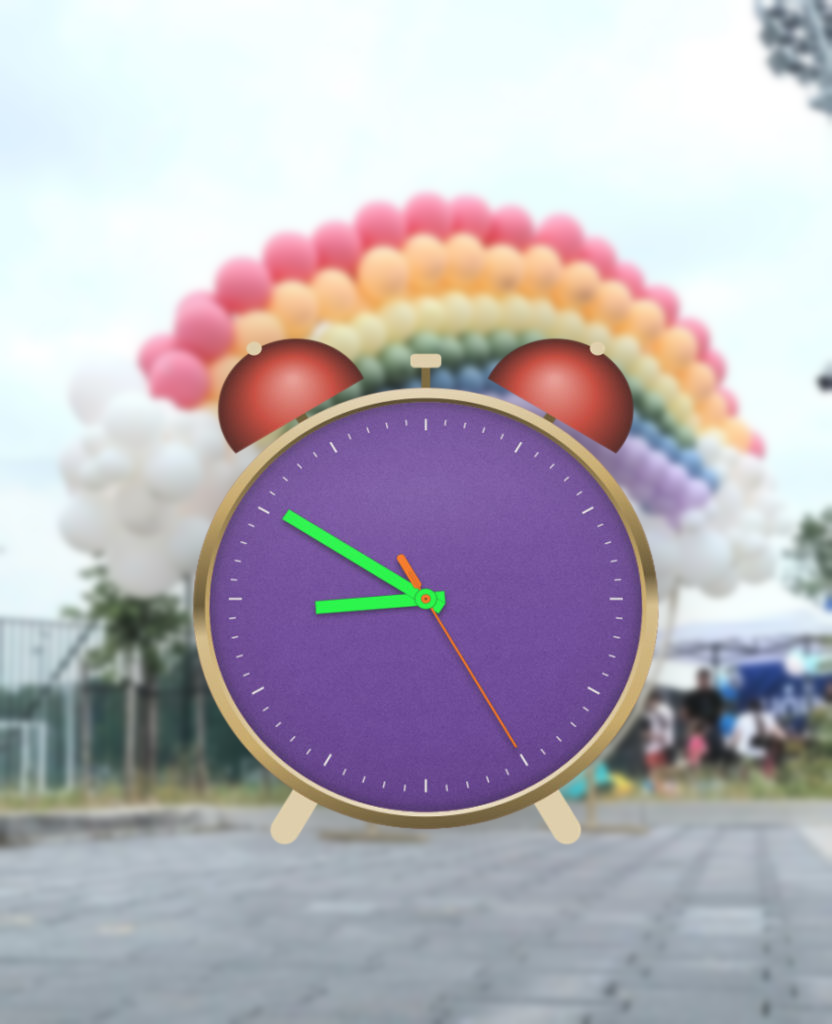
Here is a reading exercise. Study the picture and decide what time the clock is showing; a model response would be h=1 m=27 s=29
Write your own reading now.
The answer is h=8 m=50 s=25
